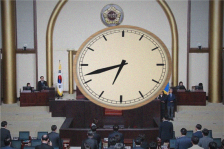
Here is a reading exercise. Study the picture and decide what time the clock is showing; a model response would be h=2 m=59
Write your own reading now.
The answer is h=6 m=42
